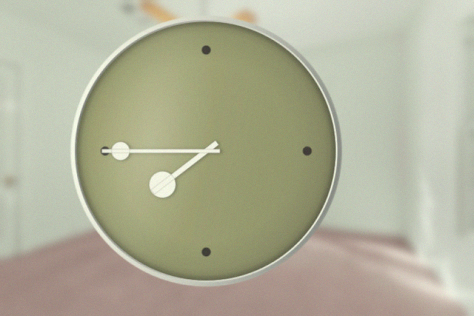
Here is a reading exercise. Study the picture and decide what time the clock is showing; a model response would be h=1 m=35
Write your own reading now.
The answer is h=7 m=45
